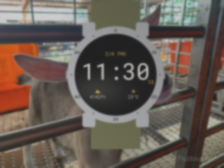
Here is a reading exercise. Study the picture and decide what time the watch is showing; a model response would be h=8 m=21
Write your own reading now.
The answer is h=11 m=30
